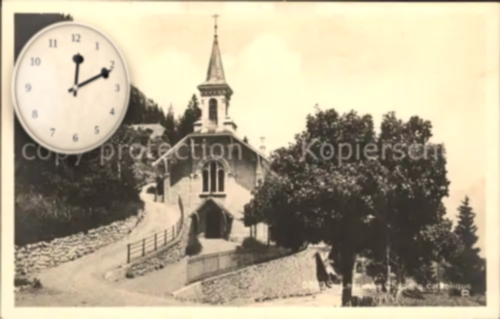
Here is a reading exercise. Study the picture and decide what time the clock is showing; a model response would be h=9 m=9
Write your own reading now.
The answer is h=12 m=11
